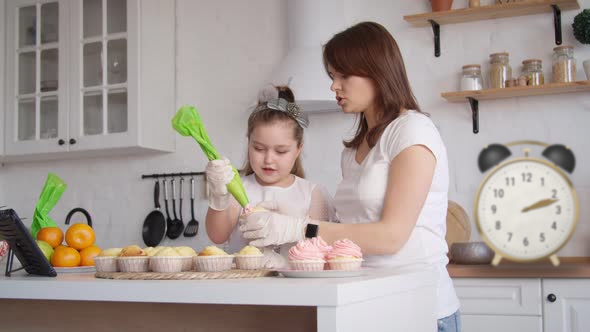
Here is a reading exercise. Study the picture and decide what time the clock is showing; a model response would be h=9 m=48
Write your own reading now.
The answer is h=2 m=12
